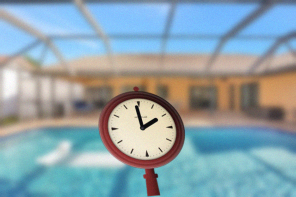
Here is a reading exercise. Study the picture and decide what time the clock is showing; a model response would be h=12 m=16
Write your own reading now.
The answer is h=1 m=59
